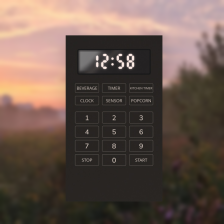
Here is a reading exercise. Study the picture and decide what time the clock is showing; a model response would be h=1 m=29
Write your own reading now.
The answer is h=12 m=58
